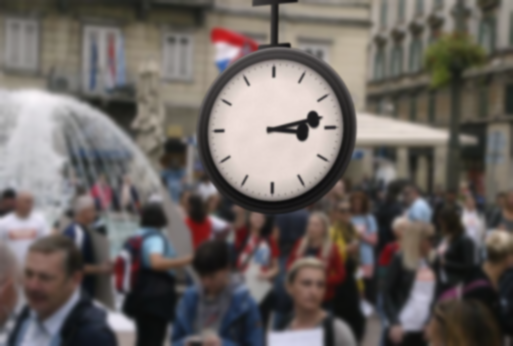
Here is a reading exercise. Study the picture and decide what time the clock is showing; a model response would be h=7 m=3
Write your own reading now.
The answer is h=3 m=13
